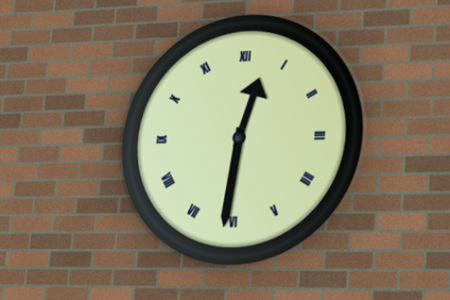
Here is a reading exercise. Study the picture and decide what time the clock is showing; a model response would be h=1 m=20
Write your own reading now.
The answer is h=12 m=31
